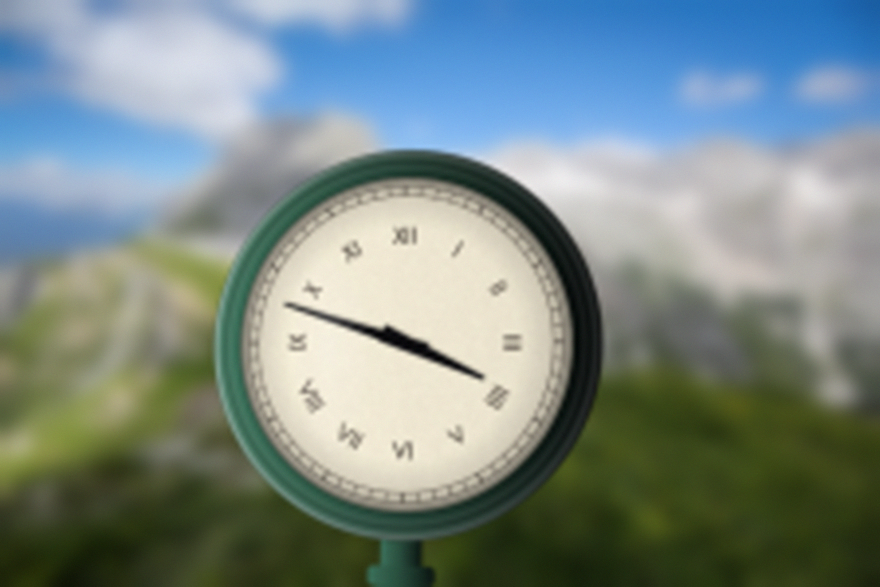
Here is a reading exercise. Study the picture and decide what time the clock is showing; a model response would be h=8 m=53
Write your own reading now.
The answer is h=3 m=48
